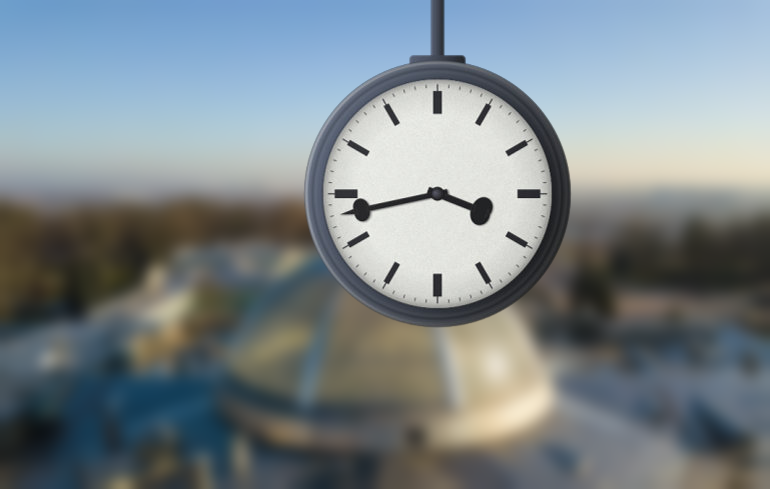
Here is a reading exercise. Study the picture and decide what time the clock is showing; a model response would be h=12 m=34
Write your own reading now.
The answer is h=3 m=43
